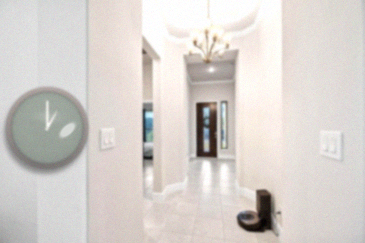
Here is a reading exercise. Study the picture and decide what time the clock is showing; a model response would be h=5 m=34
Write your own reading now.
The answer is h=1 m=0
